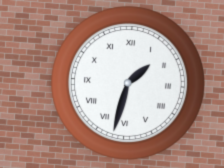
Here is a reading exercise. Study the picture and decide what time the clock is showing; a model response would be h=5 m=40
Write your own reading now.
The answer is h=1 m=32
